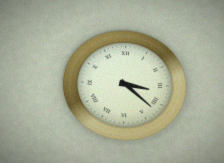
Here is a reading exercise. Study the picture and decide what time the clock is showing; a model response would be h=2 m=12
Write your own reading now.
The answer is h=3 m=22
